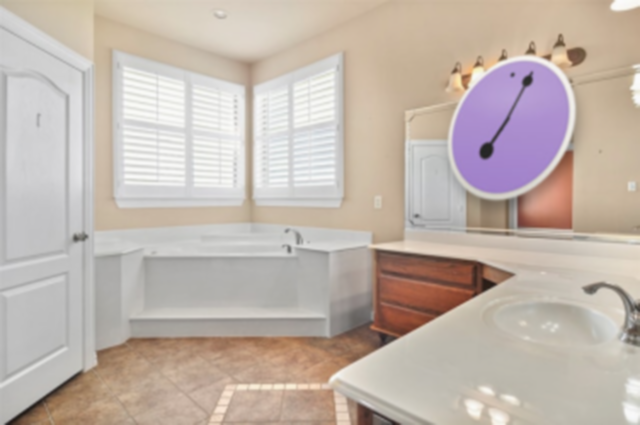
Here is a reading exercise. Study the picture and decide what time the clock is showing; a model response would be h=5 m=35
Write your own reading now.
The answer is h=7 m=4
